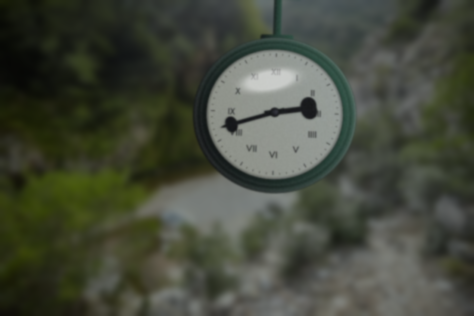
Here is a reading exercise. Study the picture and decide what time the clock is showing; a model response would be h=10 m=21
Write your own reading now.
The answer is h=2 m=42
